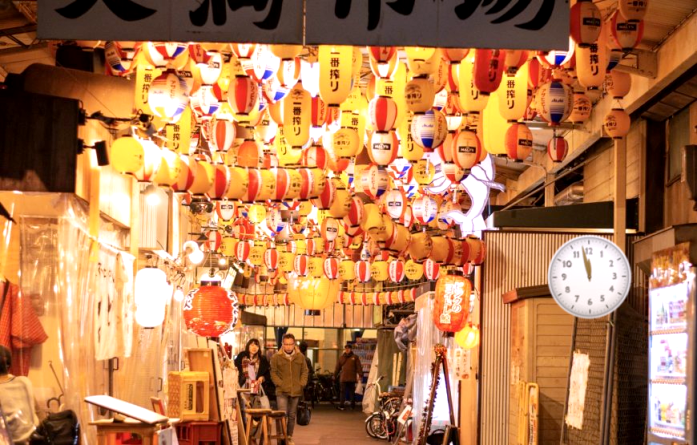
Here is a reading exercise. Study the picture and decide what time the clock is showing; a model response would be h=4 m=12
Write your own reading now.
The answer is h=11 m=58
